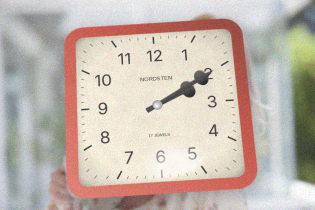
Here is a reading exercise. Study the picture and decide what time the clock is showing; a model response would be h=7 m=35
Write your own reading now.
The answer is h=2 m=10
